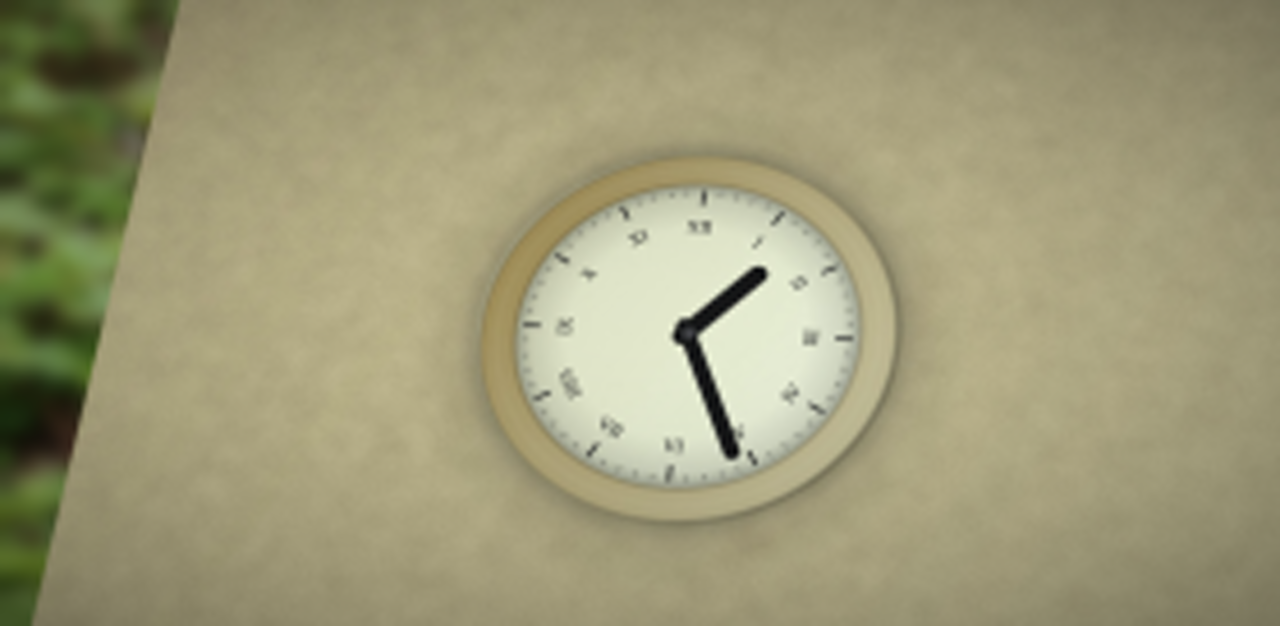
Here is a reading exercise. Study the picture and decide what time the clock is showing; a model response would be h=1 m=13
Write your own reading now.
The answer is h=1 m=26
